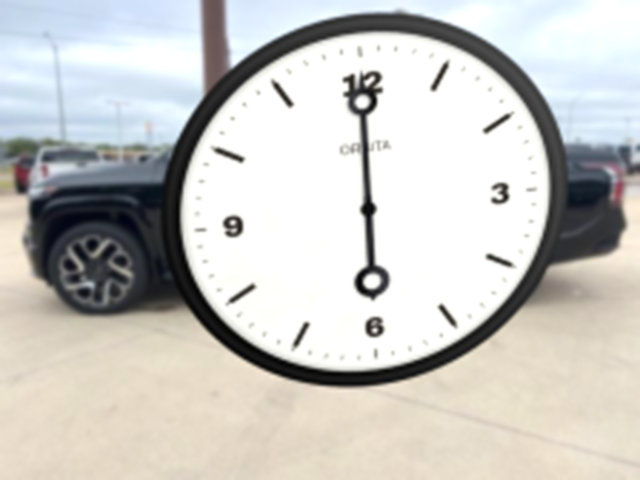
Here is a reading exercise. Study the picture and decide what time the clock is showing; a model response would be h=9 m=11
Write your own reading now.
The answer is h=6 m=0
